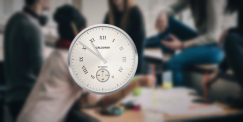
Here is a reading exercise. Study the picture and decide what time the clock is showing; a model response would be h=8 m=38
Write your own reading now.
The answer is h=10 m=51
